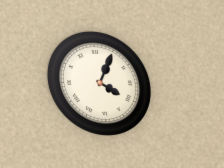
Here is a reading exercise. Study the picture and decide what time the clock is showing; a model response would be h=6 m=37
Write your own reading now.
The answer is h=4 m=5
